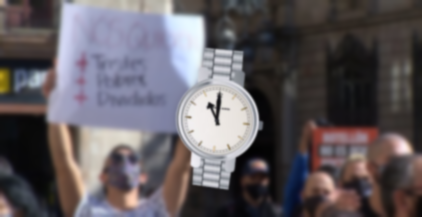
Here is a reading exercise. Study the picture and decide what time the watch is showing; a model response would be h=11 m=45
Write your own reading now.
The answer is h=11 m=0
